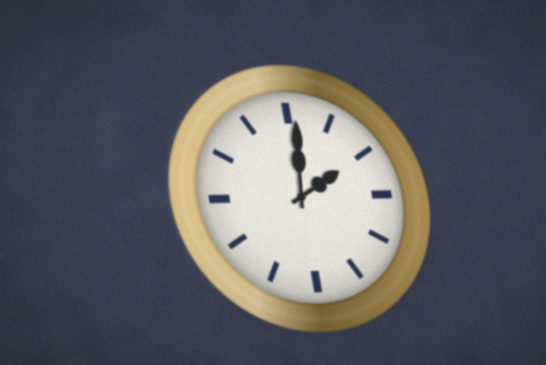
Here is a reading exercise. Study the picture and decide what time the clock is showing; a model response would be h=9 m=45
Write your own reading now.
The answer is h=2 m=1
